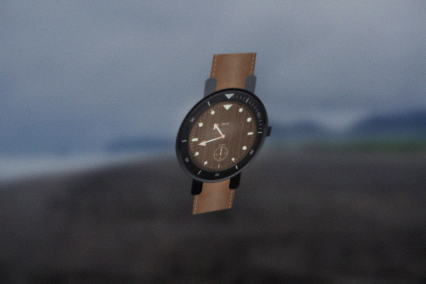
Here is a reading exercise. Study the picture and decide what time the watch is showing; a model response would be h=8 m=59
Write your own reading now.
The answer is h=10 m=43
